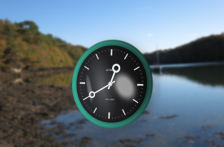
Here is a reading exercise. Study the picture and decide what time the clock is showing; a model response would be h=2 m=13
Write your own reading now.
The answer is h=12 m=40
